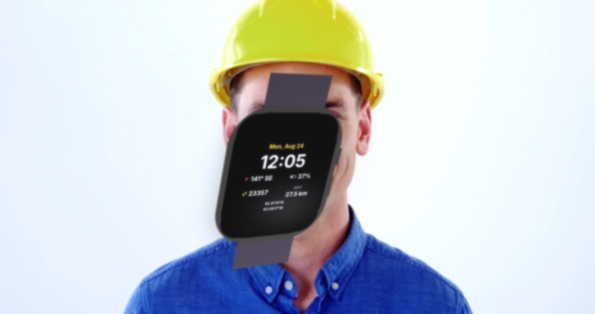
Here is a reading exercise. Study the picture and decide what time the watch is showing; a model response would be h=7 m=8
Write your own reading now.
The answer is h=12 m=5
